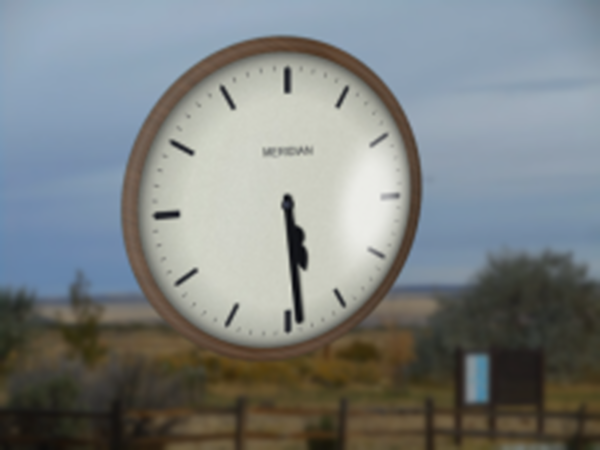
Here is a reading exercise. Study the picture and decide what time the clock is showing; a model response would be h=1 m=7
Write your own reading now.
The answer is h=5 m=29
